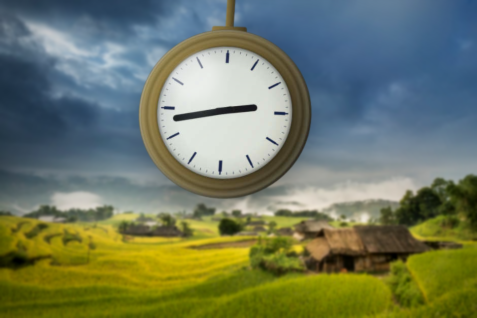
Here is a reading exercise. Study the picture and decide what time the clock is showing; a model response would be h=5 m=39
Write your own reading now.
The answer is h=2 m=43
